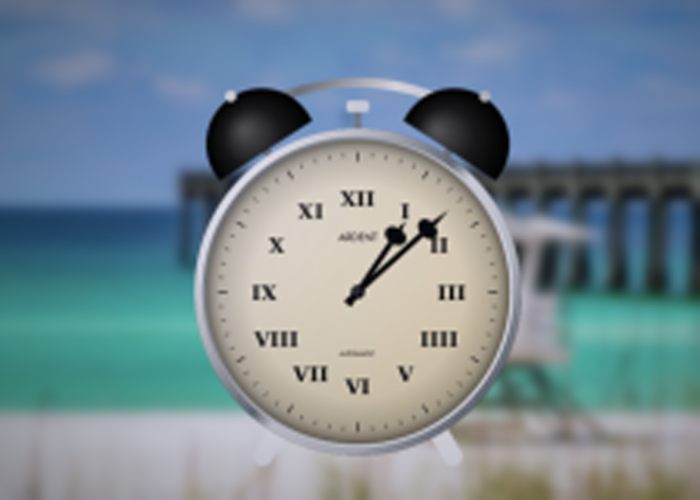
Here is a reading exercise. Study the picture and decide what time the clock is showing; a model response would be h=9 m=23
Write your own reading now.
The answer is h=1 m=8
